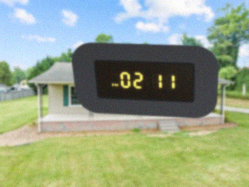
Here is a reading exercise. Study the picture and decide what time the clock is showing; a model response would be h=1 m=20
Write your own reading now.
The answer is h=2 m=11
